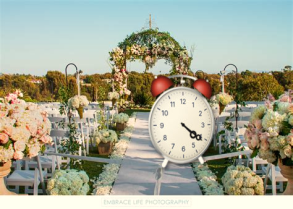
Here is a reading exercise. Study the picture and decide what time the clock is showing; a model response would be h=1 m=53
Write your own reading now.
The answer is h=4 m=21
